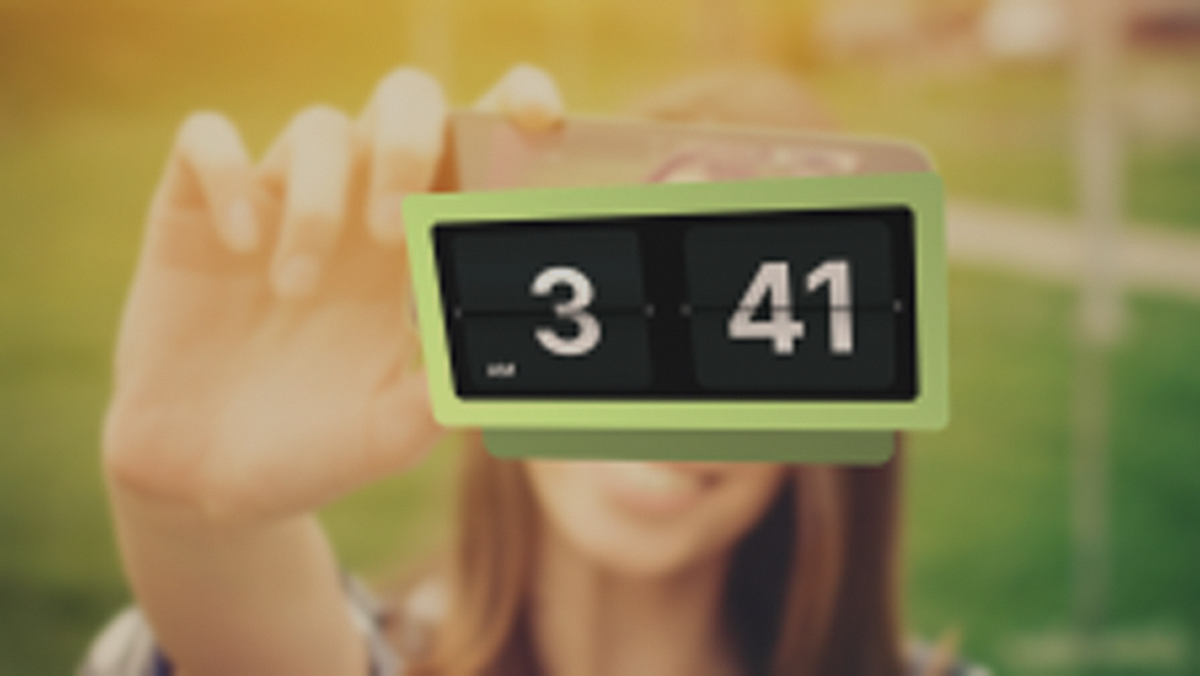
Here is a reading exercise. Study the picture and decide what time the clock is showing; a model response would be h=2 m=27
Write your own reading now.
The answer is h=3 m=41
